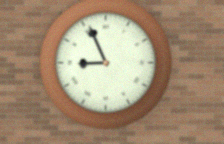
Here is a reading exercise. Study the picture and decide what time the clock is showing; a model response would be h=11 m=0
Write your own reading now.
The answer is h=8 m=56
